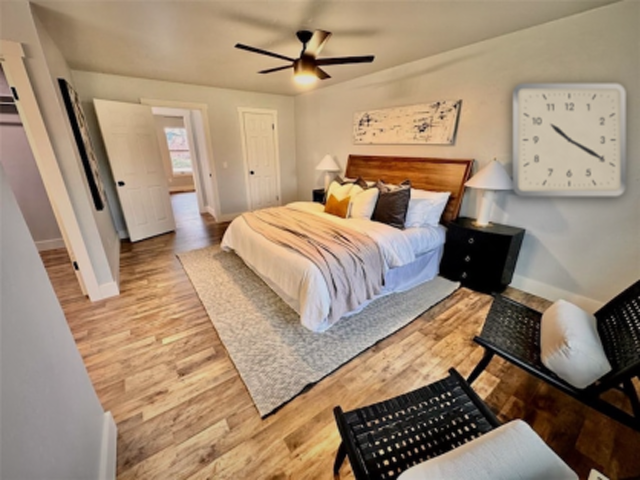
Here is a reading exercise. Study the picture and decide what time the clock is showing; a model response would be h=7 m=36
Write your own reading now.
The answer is h=10 m=20
